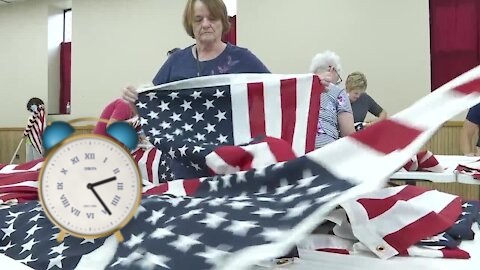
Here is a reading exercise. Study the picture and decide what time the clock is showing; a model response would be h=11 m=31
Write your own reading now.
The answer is h=2 m=24
